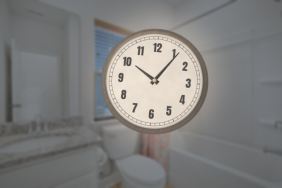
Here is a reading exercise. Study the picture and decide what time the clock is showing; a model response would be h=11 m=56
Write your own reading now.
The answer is h=10 m=6
